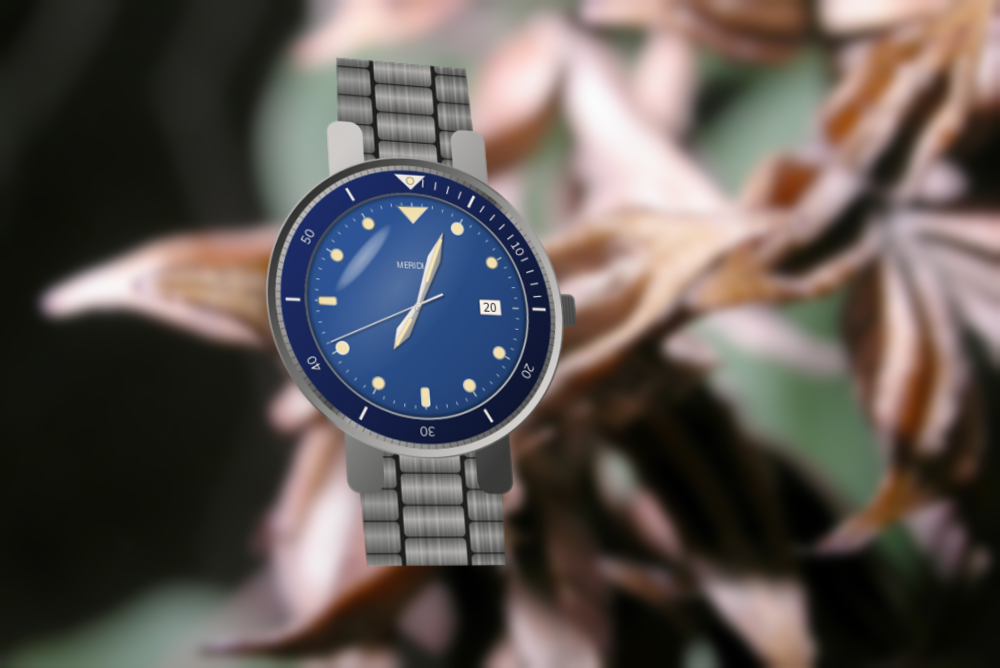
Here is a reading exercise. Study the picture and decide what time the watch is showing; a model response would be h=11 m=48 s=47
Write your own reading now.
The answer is h=7 m=3 s=41
